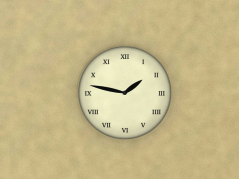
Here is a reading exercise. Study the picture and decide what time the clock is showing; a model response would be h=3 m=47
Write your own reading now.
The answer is h=1 m=47
